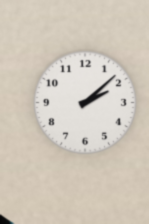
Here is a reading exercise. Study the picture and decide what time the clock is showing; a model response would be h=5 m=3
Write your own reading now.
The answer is h=2 m=8
